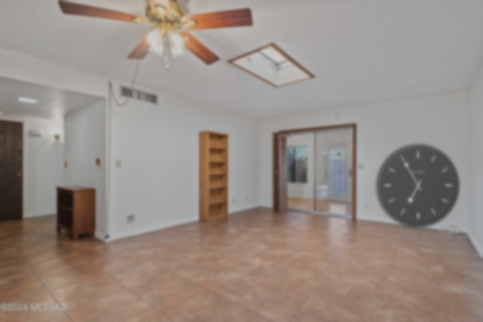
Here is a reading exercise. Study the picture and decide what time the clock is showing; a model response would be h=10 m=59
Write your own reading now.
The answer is h=6 m=55
